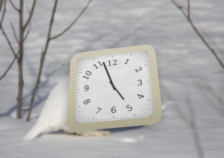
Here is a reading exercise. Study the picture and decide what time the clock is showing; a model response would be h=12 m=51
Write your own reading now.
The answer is h=4 m=57
